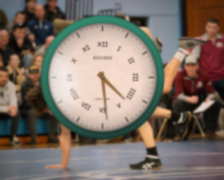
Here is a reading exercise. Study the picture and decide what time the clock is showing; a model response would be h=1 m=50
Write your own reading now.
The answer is h=4 m=29
